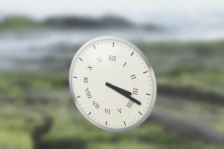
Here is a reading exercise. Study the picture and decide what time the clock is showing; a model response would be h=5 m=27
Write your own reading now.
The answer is h=3 m=18
